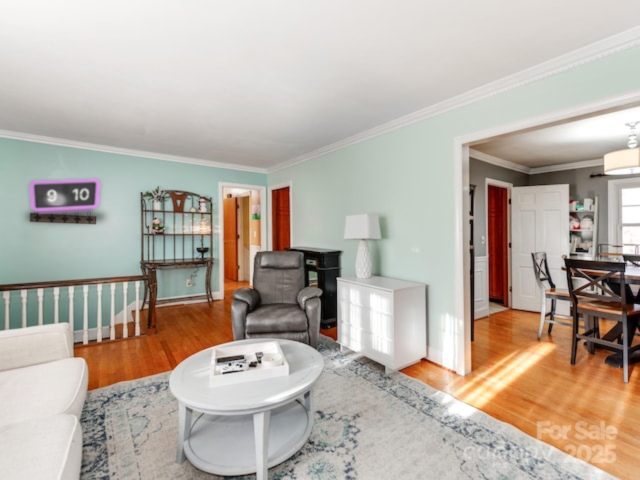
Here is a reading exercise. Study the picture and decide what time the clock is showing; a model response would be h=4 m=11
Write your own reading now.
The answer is h=9 m=10
